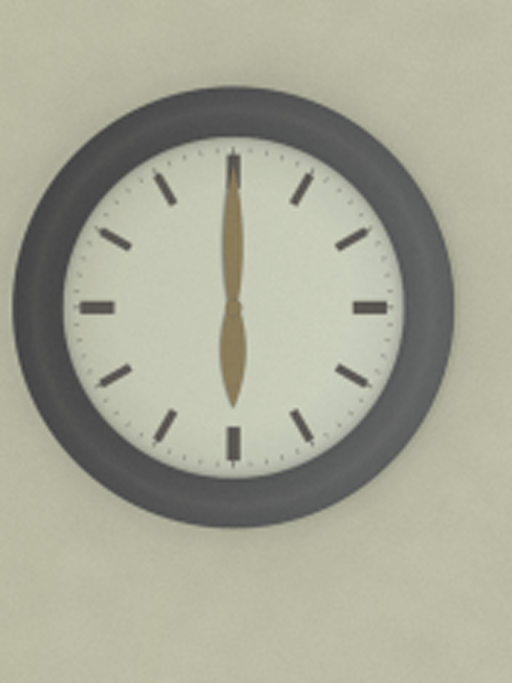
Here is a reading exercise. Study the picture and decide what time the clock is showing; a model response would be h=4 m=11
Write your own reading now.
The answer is h=6 m=0
